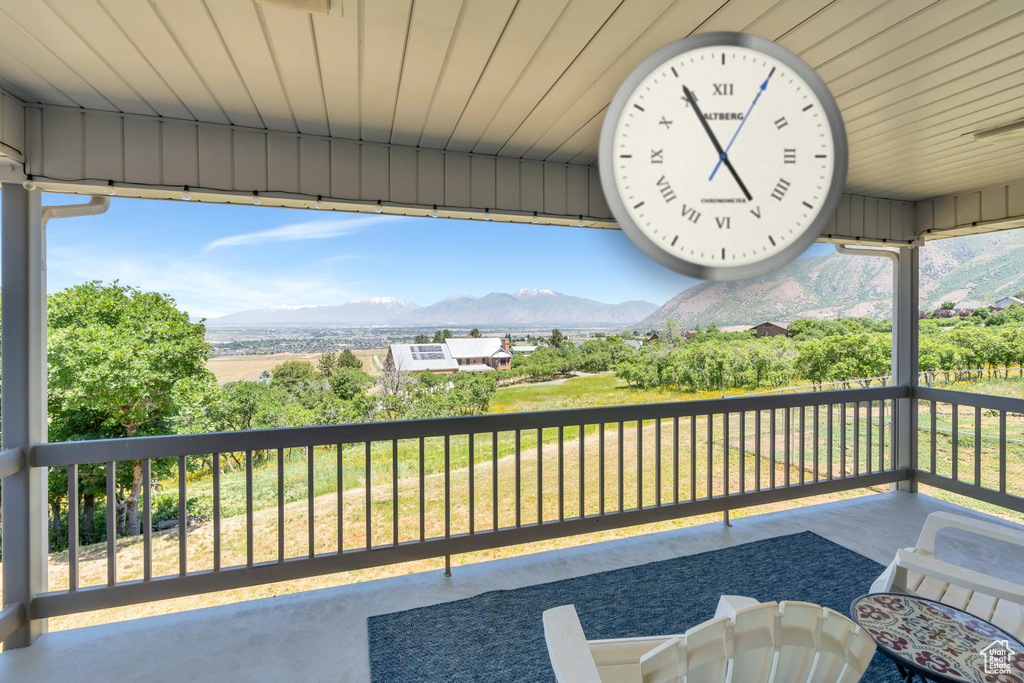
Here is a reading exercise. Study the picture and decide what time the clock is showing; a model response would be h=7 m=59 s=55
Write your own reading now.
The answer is h=4 m=55 s=5
